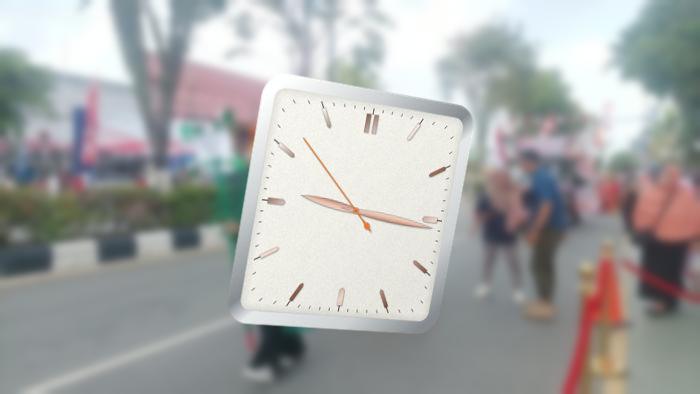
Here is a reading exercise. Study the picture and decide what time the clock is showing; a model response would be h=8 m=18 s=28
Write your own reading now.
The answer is h=9 m=15 s=52
